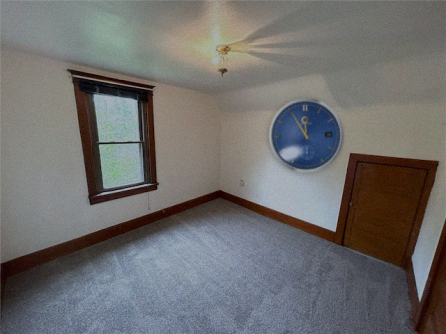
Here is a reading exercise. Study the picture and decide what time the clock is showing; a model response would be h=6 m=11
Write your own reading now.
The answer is h=11 m=55
